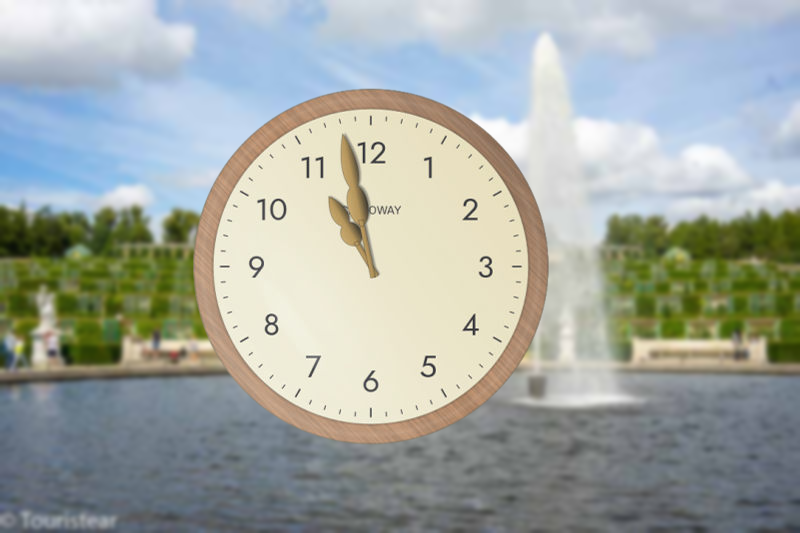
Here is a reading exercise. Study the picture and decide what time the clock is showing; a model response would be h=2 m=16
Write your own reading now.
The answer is h=10 m=58
